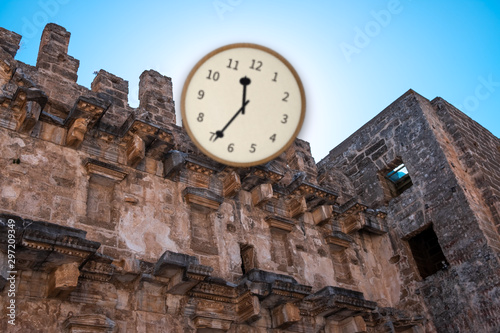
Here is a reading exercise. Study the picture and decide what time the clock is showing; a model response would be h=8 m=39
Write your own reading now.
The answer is h=11 m=34
